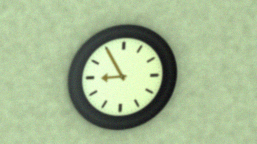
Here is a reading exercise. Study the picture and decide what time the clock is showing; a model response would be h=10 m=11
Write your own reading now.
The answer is h=8 m=55
